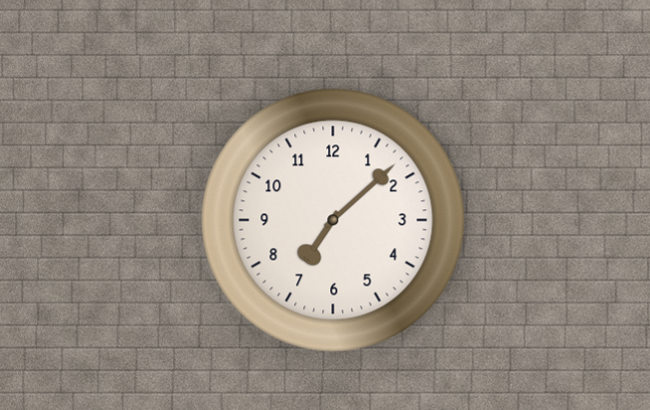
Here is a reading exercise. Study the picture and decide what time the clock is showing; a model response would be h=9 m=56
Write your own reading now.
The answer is h=7 m=8
